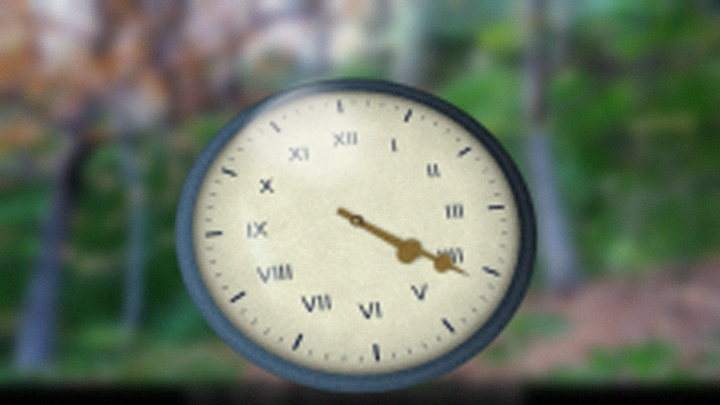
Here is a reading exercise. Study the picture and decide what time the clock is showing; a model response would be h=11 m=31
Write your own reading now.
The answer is h=4 m=21
